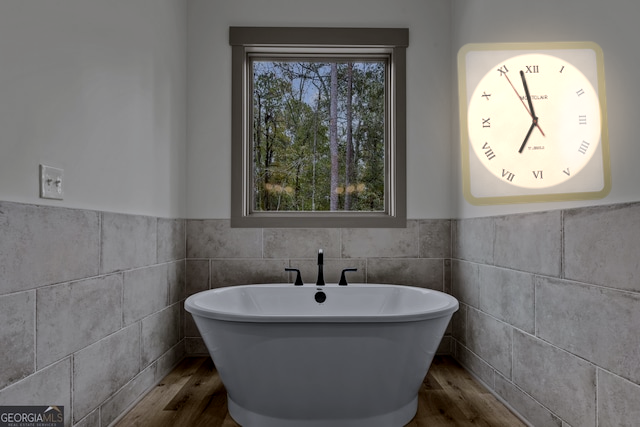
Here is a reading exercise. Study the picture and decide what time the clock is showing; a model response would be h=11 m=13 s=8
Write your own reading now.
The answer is h=6 m=57 s=55
